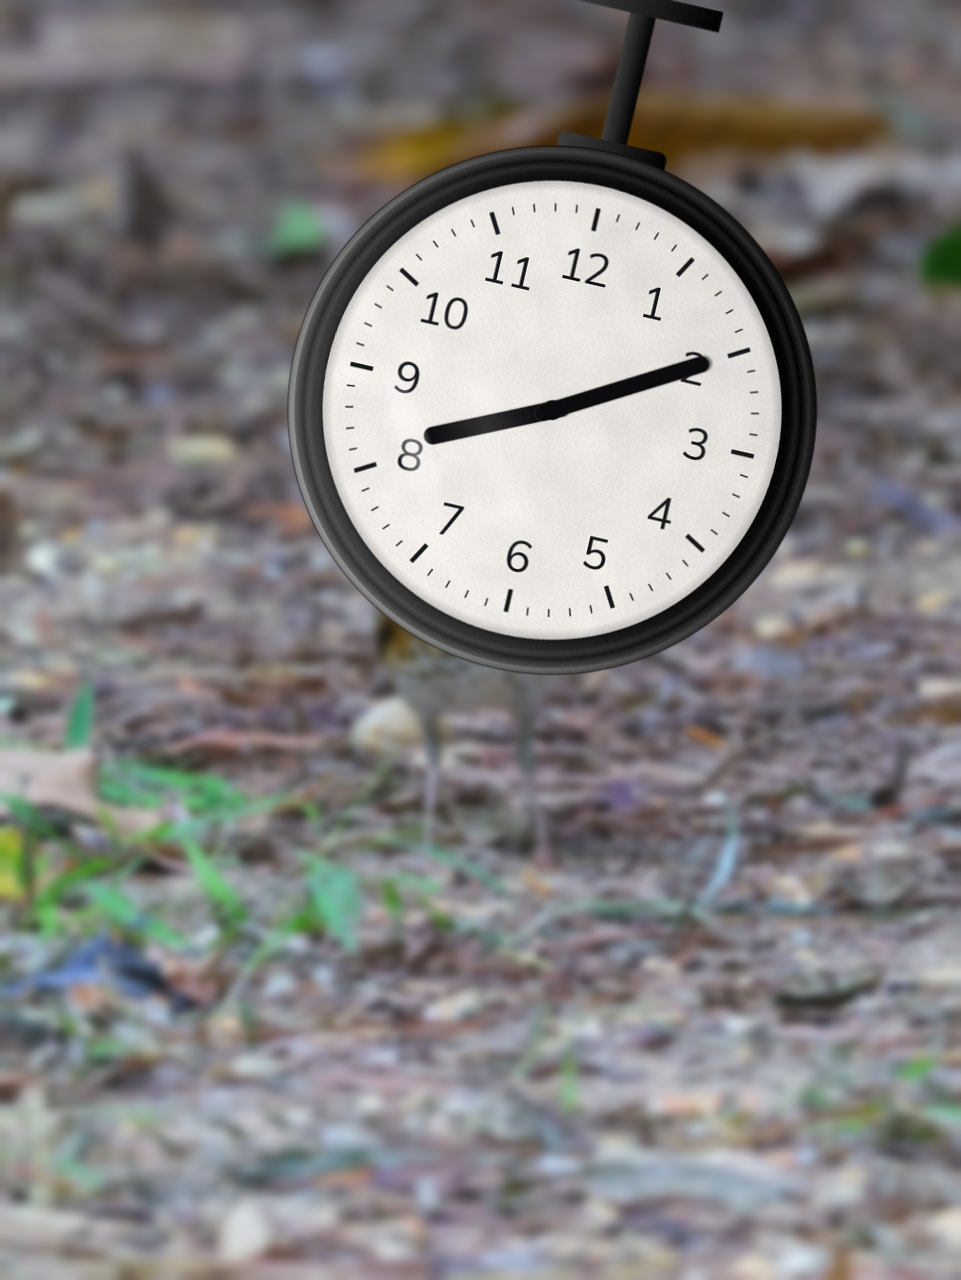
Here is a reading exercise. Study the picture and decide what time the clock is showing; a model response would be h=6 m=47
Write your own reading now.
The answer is h=8 m=10
